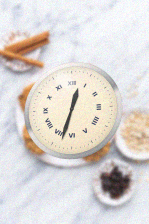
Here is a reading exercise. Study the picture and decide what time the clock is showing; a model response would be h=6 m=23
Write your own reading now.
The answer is h=12 m=33
